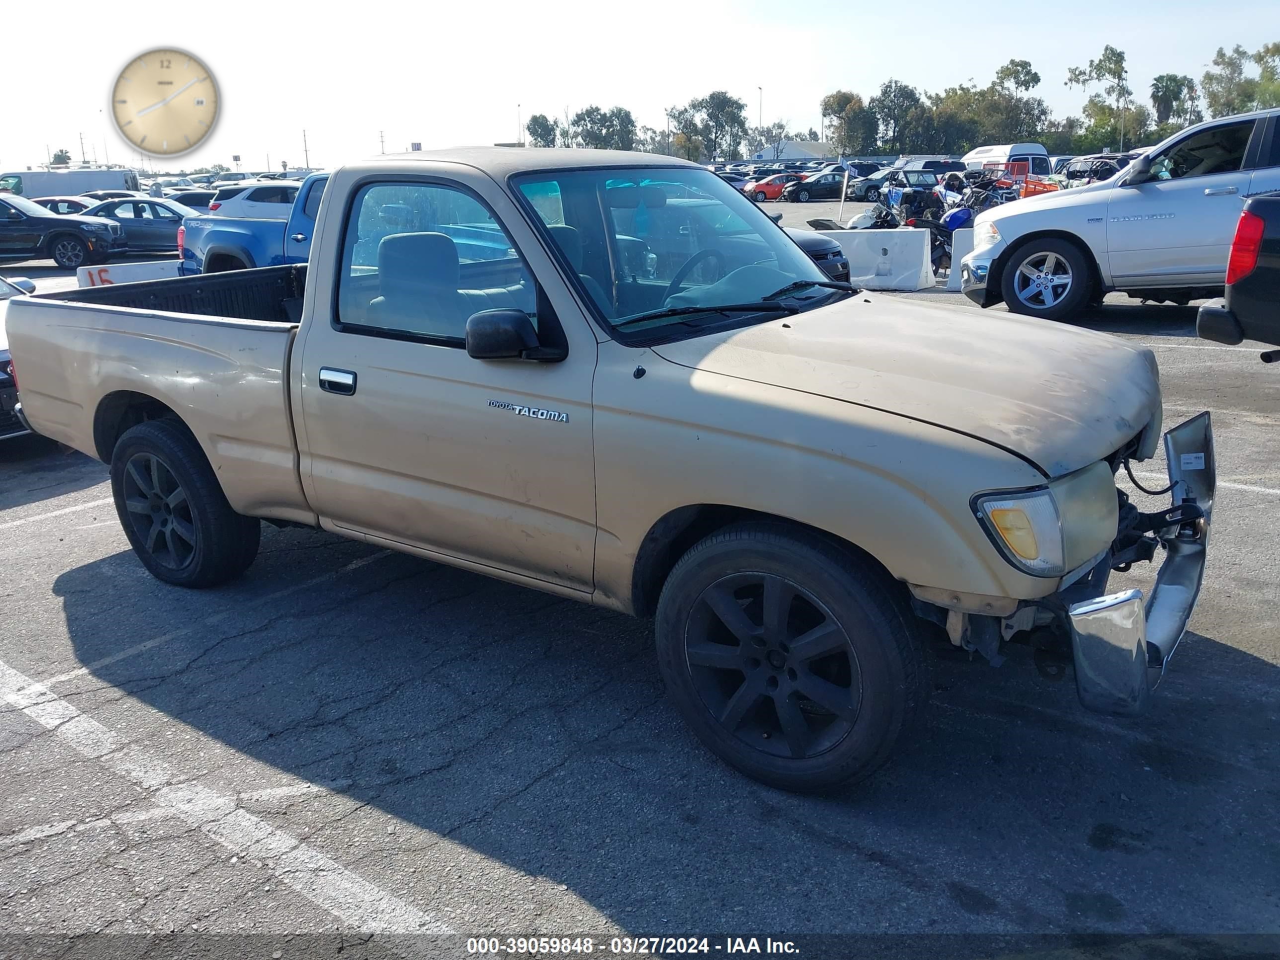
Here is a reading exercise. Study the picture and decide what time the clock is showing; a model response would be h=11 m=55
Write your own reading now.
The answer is h=8 m=9
